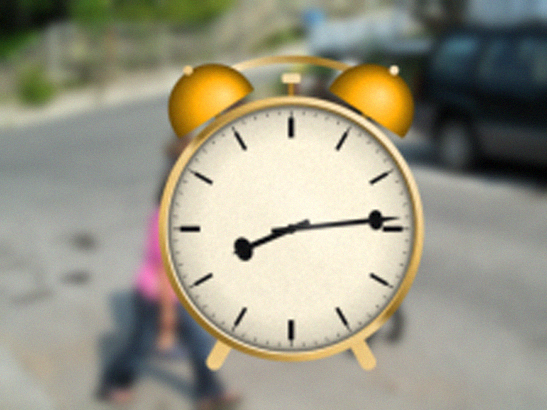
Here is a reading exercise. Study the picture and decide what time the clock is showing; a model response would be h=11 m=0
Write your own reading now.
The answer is h=8 m=14
